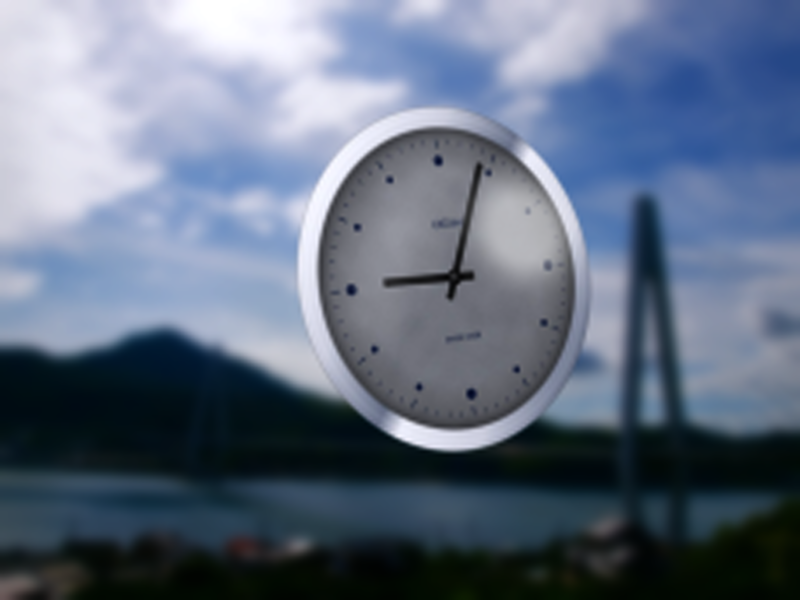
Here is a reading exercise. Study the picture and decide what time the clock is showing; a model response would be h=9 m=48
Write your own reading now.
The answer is h=9 m=4
